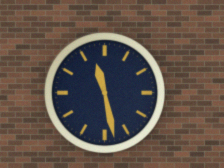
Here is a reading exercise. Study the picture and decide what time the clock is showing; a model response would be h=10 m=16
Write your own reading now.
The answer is h=11 m=28
